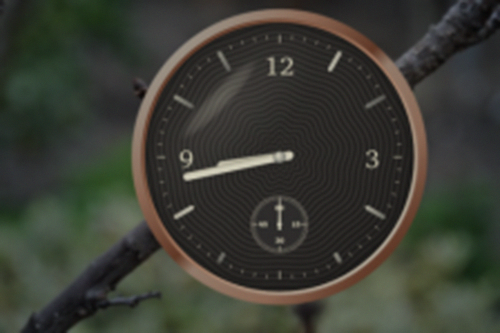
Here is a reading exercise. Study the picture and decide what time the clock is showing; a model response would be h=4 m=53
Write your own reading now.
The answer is h=8 m=43
